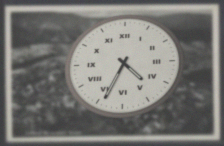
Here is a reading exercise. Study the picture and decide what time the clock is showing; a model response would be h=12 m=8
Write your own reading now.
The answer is h=4 m=34
